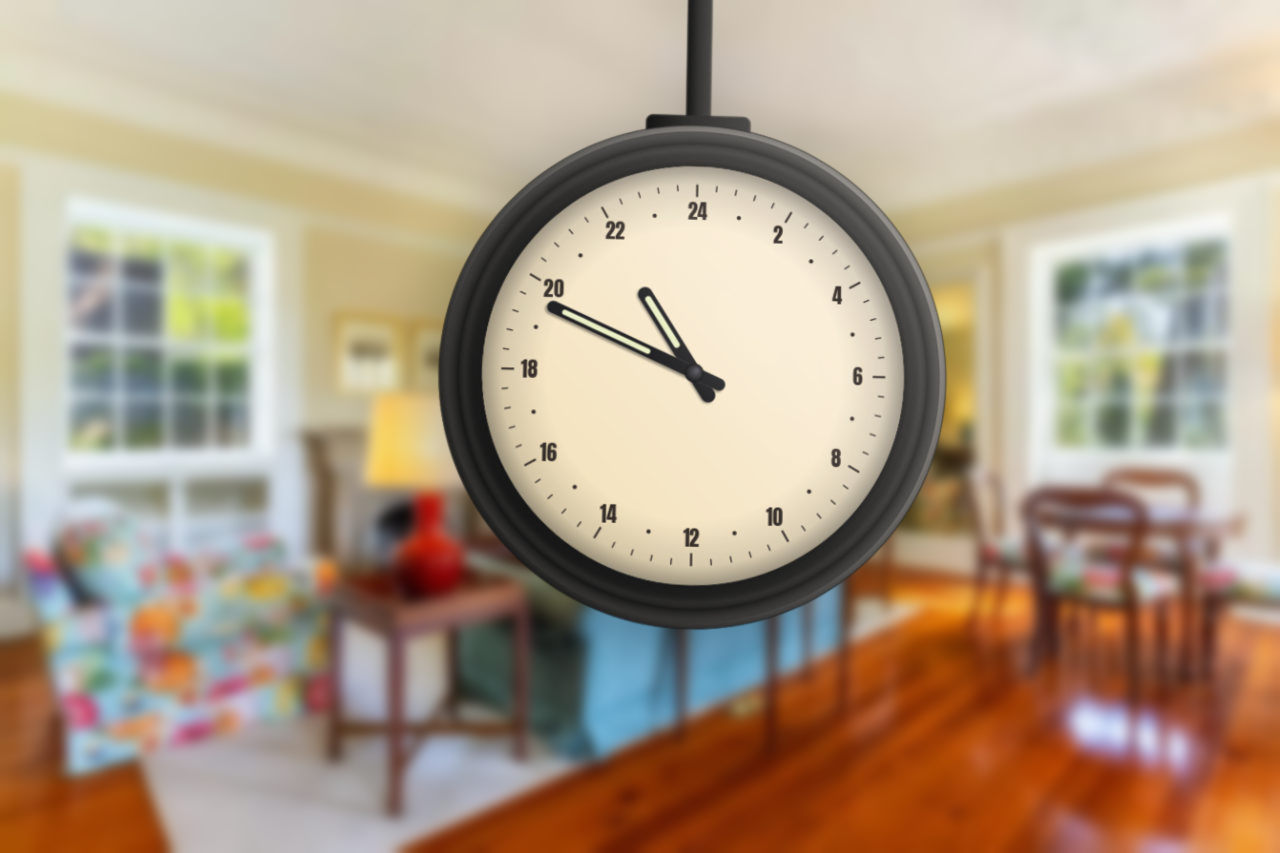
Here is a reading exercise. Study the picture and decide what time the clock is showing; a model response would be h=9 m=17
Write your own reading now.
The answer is h=21 m=49
